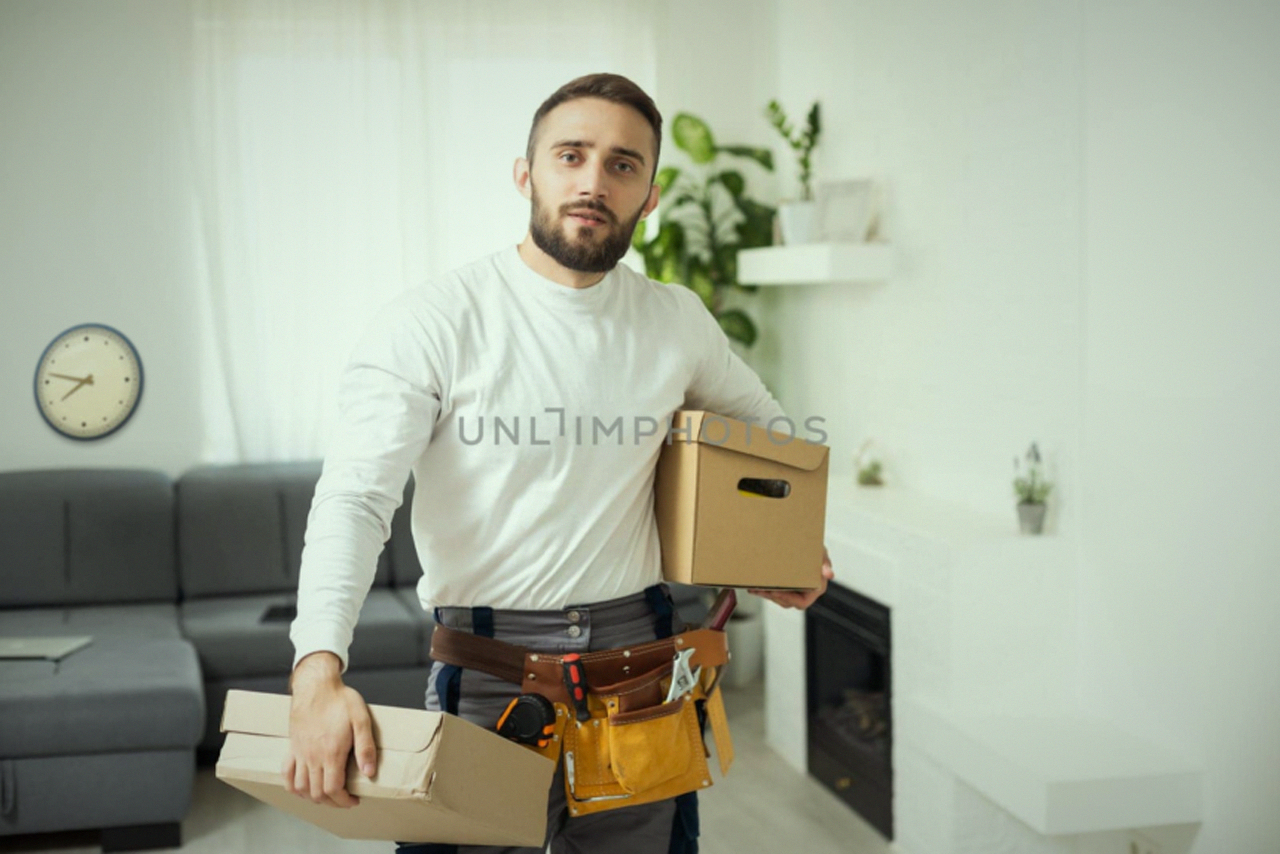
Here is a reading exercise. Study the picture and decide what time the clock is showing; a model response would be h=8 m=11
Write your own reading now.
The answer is h=7 m=47
